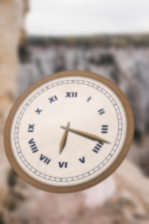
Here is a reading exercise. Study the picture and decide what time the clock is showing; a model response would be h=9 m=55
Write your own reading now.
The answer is h=6 m=18
